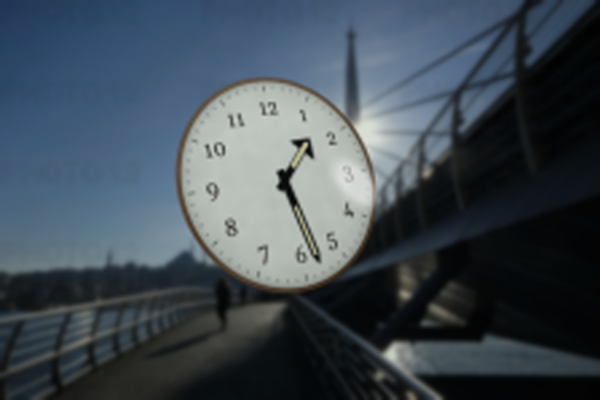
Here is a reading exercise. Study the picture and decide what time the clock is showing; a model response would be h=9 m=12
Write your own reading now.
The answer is h=1 m=28
